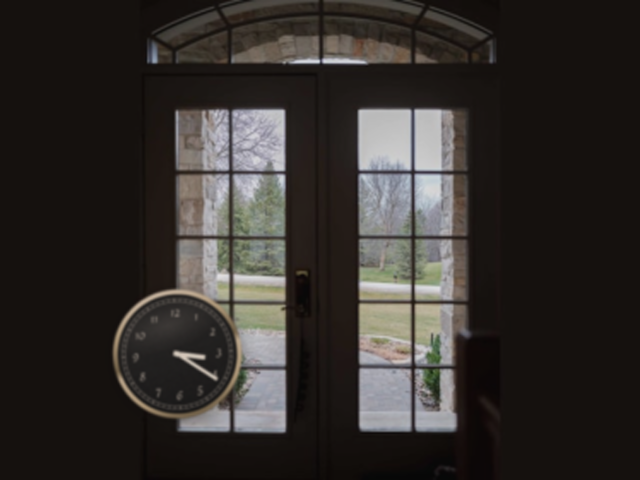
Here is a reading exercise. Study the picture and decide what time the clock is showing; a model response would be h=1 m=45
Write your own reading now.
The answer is h=3 m=21
